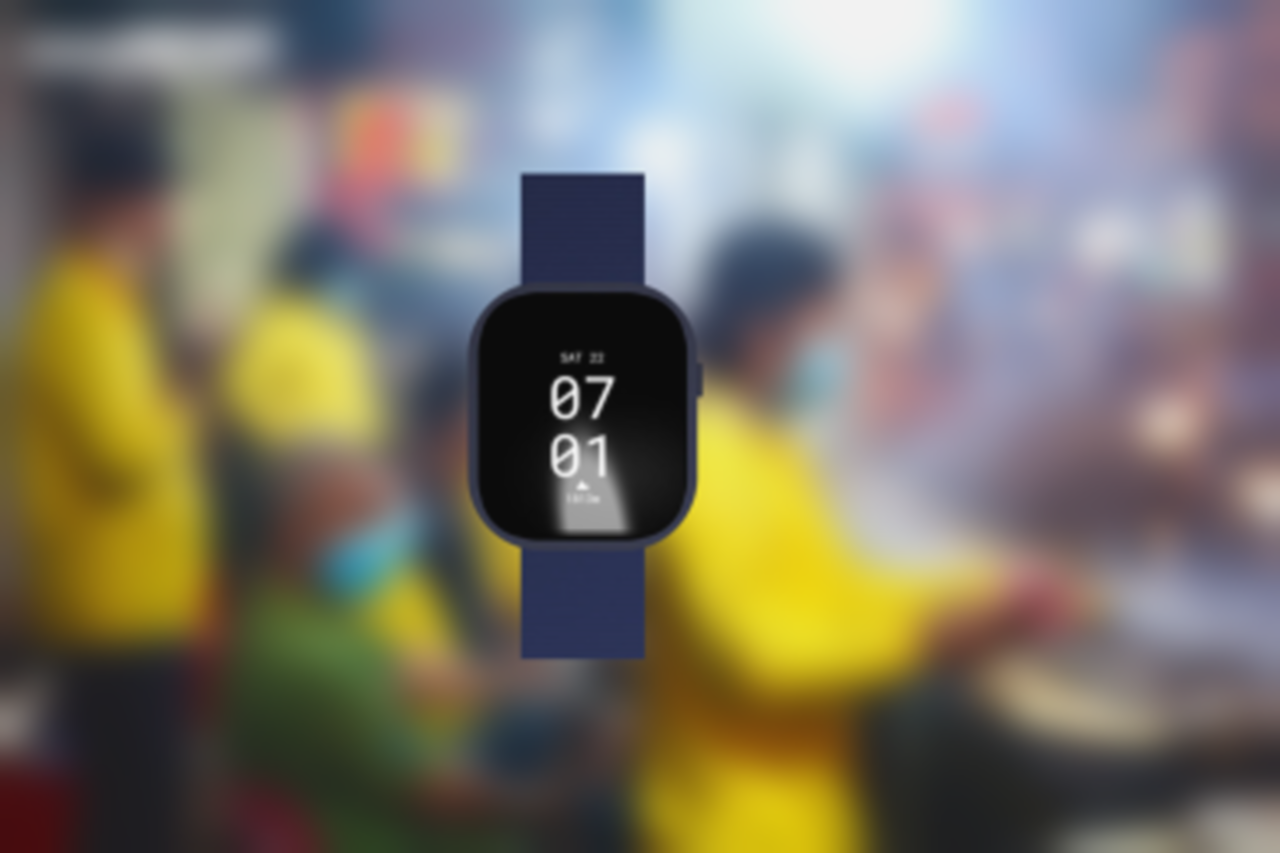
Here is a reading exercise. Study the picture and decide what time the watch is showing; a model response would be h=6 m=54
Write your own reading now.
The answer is h=7 m=1
